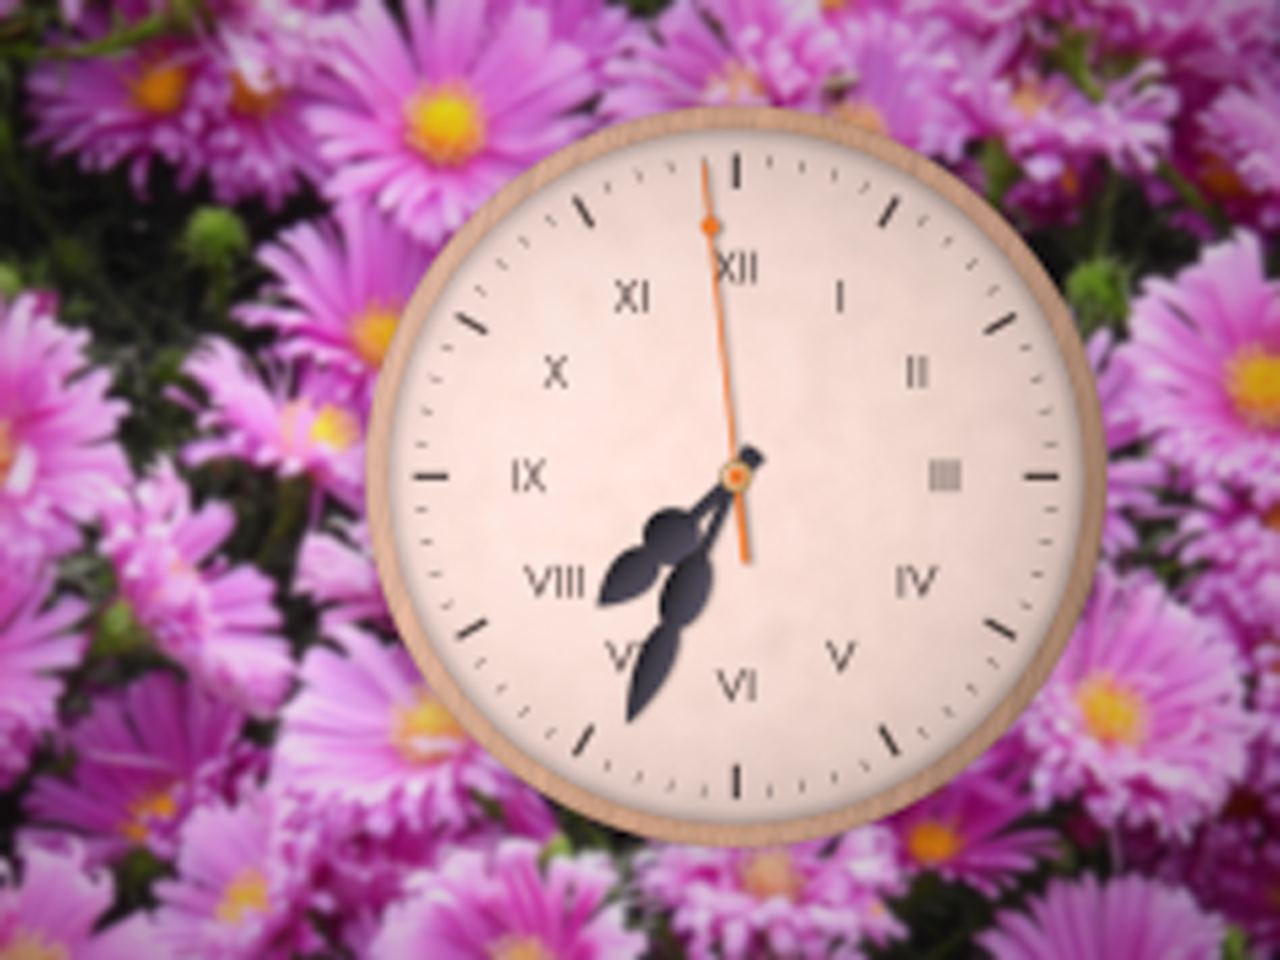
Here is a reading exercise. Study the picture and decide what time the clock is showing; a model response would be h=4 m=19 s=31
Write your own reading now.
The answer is h=7 m=33 s=59
